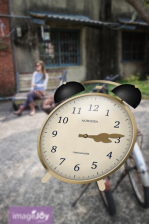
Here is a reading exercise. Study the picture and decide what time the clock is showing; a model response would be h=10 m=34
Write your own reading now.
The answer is h=3 m=14
